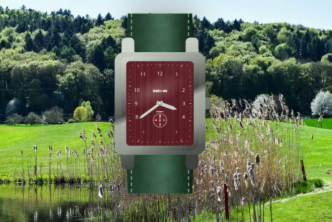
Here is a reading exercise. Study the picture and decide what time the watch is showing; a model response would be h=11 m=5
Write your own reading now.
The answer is h=3 m=39
